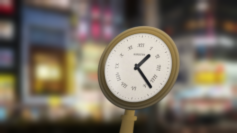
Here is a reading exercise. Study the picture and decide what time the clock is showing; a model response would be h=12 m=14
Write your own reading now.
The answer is h=1 m=23
